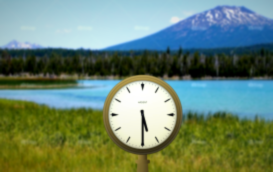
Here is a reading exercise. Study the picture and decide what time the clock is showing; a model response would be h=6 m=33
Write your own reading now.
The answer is h=5 m=30
